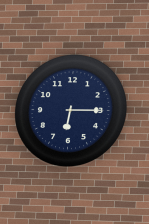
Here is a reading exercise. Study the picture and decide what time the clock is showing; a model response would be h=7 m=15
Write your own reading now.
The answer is h=6 m=15
